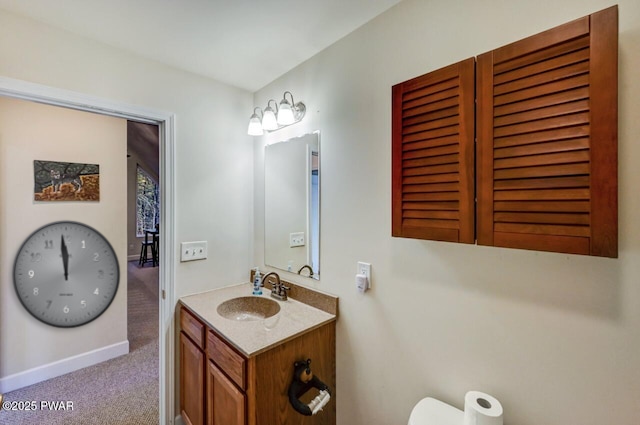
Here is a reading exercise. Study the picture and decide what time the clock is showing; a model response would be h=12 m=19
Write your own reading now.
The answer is h=11 m=59
